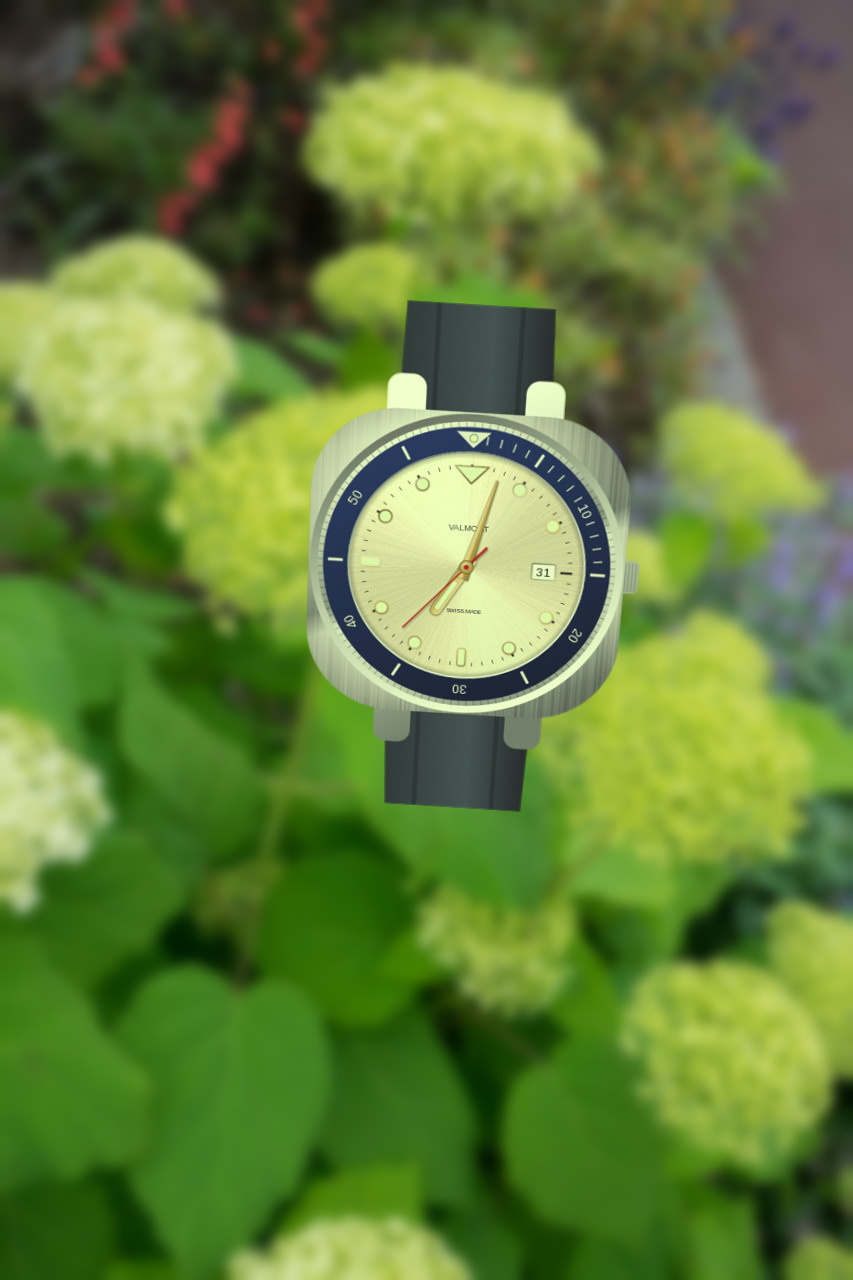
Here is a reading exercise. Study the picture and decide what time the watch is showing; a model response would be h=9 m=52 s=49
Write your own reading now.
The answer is h=7 m=2 s=37
